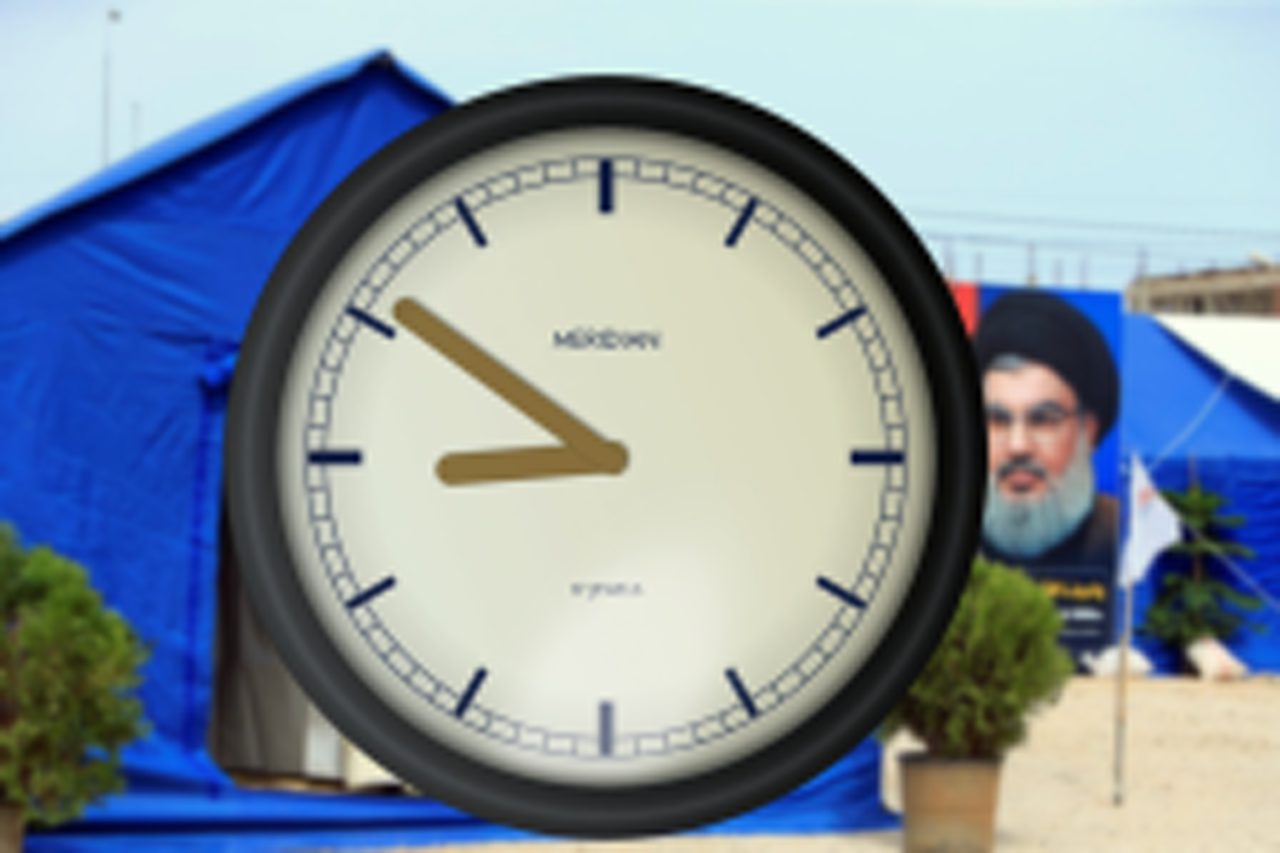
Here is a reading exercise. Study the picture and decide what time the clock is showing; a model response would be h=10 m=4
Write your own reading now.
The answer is h=8 m=51
